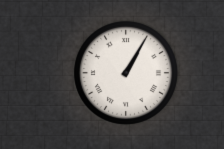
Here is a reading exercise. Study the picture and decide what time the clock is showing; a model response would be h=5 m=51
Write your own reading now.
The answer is h=1 m=5
